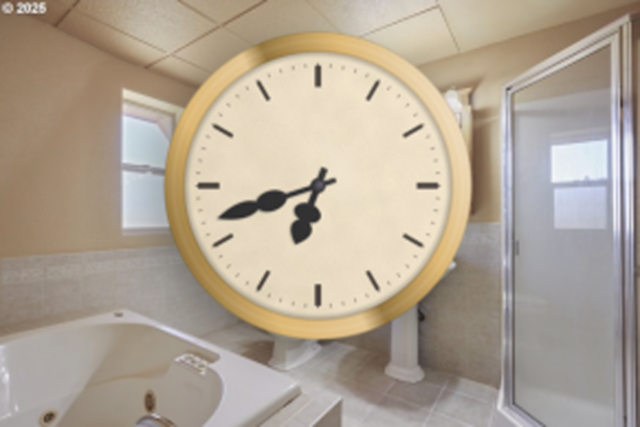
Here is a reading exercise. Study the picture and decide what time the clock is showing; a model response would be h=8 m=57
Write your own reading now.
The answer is h=6 m=42
